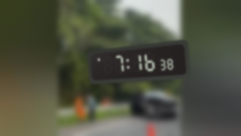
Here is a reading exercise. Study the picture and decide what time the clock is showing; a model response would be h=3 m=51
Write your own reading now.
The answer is h=7 m=16
